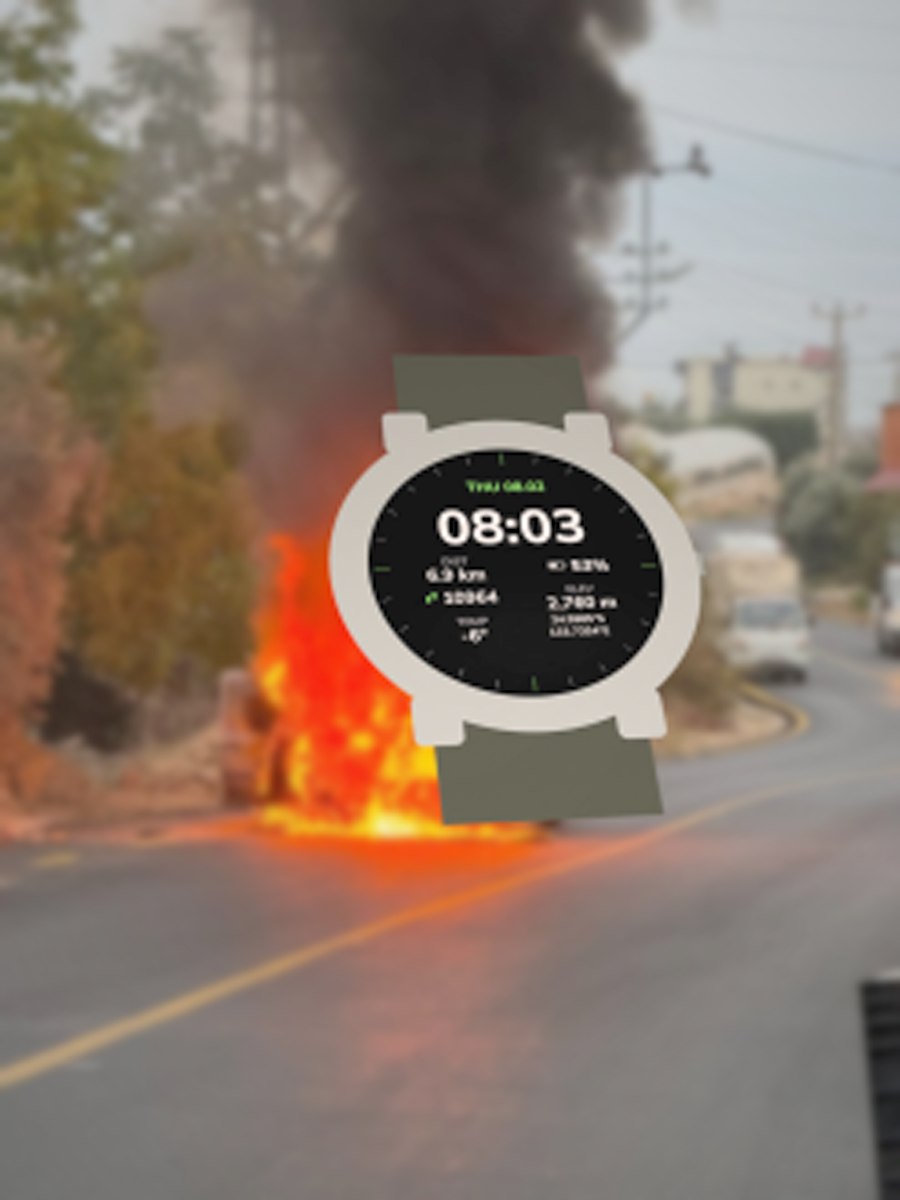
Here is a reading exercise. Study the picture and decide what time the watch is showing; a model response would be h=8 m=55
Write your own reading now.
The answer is h=8 m=3
